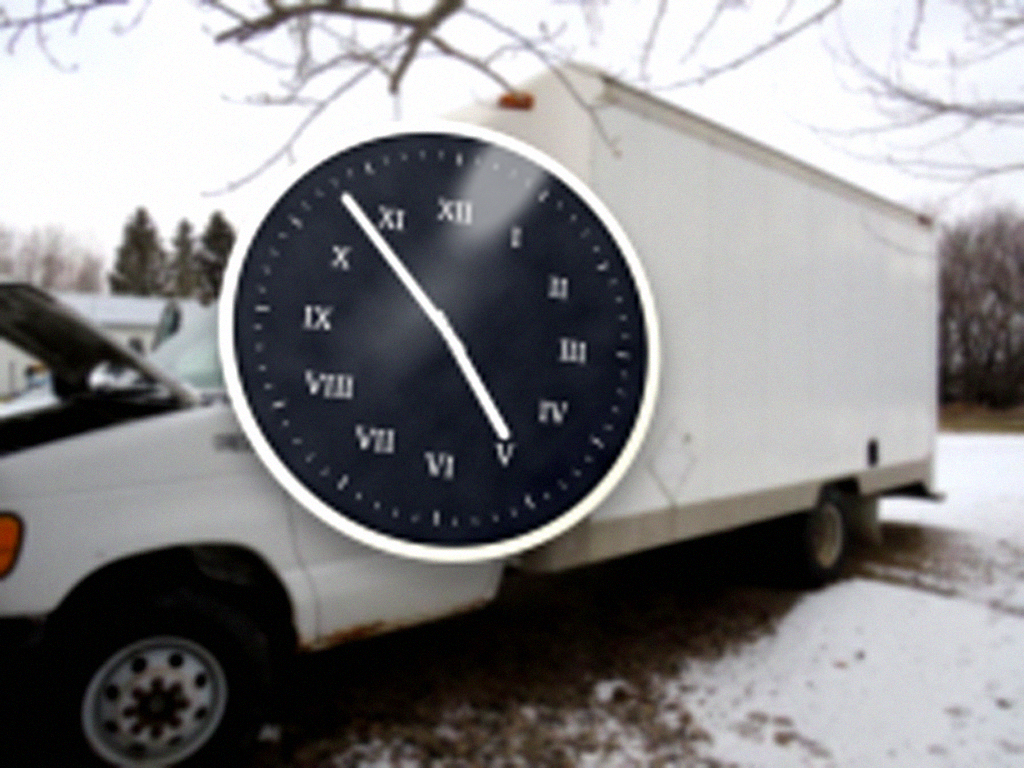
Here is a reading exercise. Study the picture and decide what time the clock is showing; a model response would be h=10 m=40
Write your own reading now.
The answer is h=4 m=53
